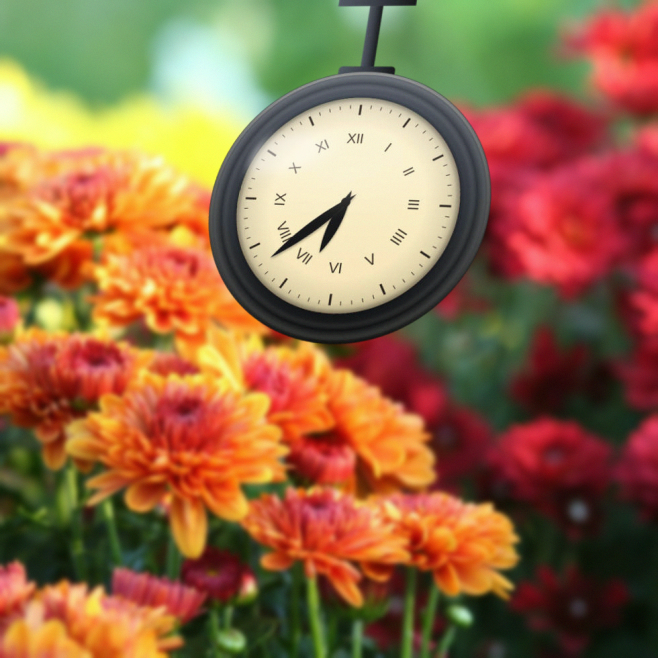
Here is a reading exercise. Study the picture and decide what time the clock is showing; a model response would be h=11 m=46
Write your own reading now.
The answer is h=6 m=38
